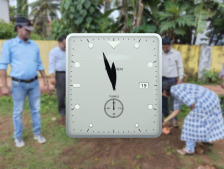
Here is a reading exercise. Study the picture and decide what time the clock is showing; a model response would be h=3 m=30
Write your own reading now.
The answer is h=11 m=57
